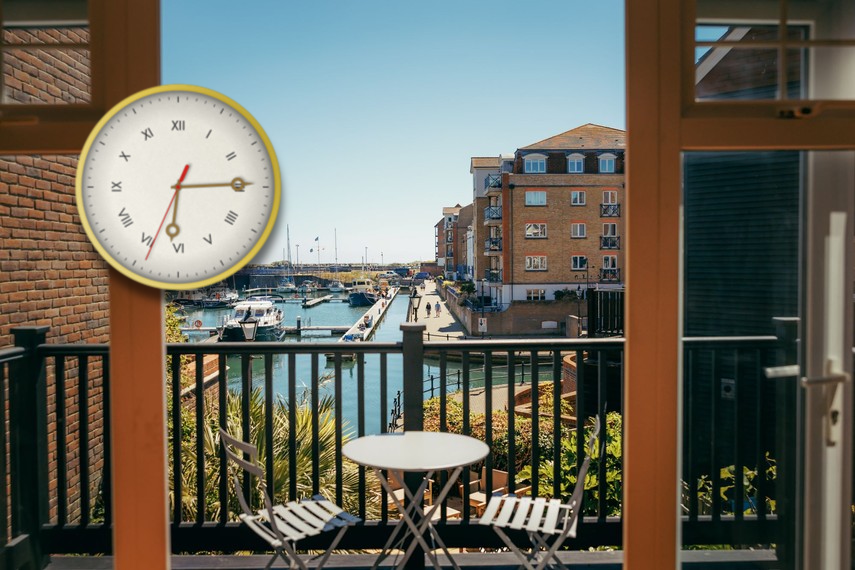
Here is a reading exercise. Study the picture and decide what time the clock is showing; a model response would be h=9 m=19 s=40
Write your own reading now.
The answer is h=6 m=14 s=34
